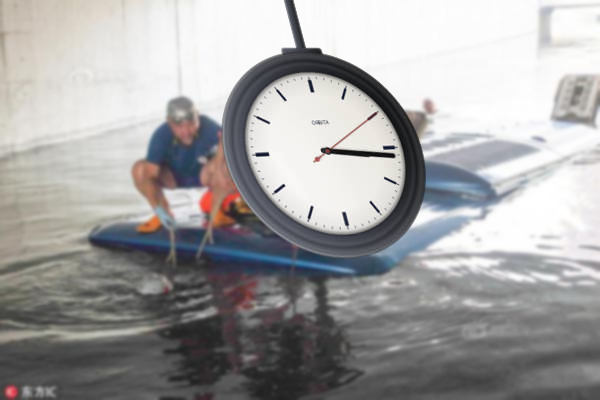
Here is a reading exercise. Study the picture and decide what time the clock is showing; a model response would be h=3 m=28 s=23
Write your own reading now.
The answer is h=3 m=16 s=10
